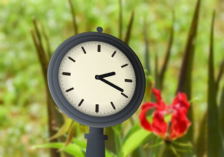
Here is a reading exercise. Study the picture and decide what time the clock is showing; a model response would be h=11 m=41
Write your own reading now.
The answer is h=2 m=19
